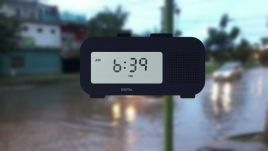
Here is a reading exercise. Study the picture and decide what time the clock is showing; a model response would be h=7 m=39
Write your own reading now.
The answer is h=6 m=39
